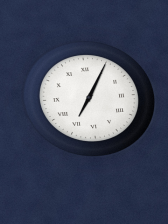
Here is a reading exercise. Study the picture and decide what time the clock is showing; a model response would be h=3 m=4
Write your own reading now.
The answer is h=7 m=5
